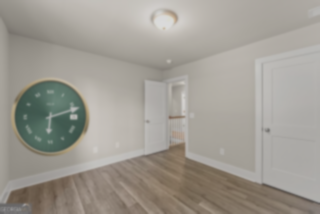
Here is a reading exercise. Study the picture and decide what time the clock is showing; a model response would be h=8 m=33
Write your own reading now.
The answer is h=6 m=12
